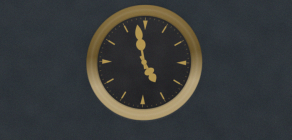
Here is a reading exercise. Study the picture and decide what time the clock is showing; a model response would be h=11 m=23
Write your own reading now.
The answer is h=4 m=58
